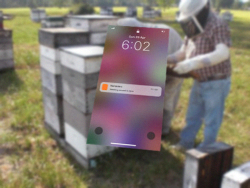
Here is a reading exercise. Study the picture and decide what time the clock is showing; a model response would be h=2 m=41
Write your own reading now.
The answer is h=6 m=2
